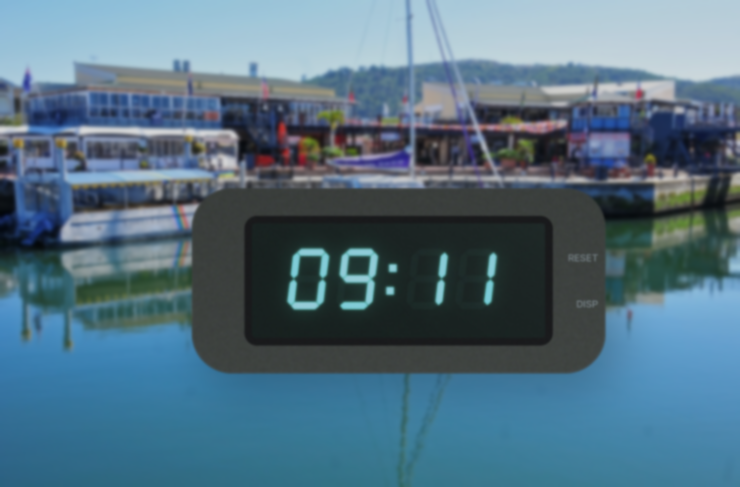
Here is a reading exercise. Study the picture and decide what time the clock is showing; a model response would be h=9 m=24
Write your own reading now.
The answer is h=9 m=11
